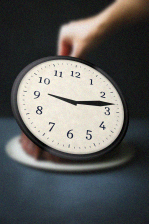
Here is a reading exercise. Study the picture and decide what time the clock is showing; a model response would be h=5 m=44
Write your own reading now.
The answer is h=9 m=13
